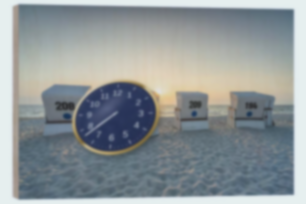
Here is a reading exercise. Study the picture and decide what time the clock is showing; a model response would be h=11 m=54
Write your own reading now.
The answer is h=7 m=38
